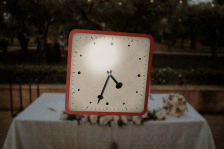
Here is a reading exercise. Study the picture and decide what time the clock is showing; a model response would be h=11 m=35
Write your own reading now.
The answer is h=4 m=33
